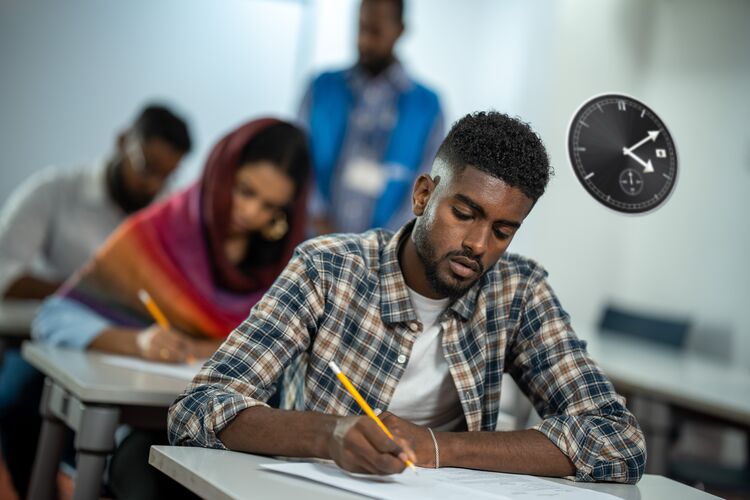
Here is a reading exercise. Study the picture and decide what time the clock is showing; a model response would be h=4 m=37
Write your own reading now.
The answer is h=4 m=10
